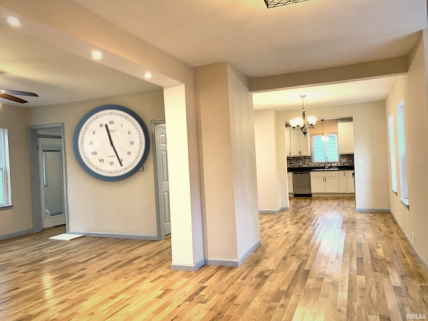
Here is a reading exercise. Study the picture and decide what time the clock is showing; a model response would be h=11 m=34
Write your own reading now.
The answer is h=11 m=26
